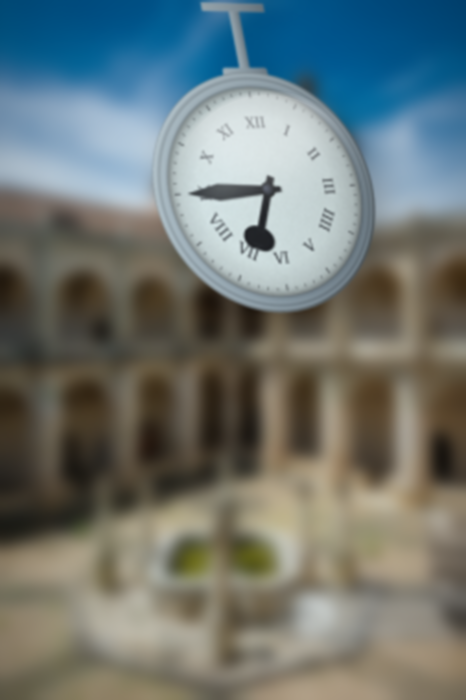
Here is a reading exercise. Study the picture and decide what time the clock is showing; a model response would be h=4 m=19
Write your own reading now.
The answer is h=6 m=45
